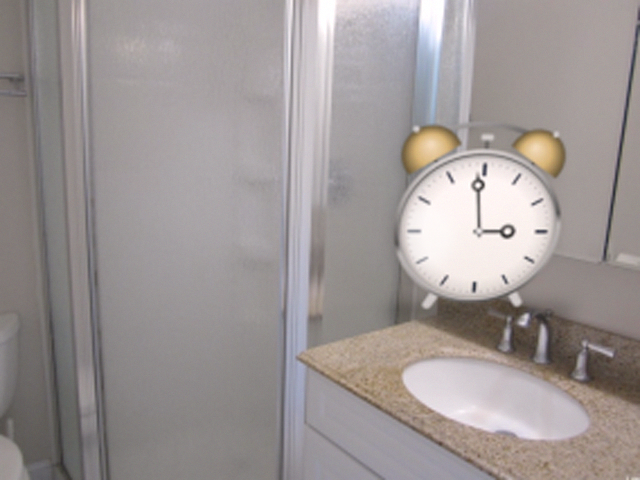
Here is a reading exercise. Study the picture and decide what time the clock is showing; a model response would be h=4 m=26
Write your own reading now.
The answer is h=2 m=59
